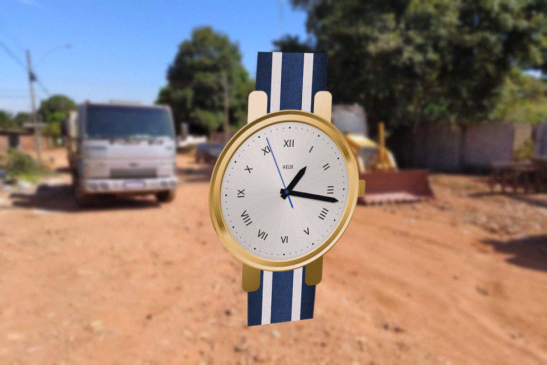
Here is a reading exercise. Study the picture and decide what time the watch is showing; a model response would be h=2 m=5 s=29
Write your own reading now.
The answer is h=1 m=16 s=56
